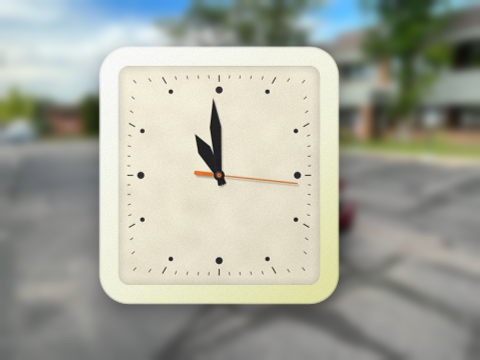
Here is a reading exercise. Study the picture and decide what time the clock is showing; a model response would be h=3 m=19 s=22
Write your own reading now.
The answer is h=10 m=59 s=16
